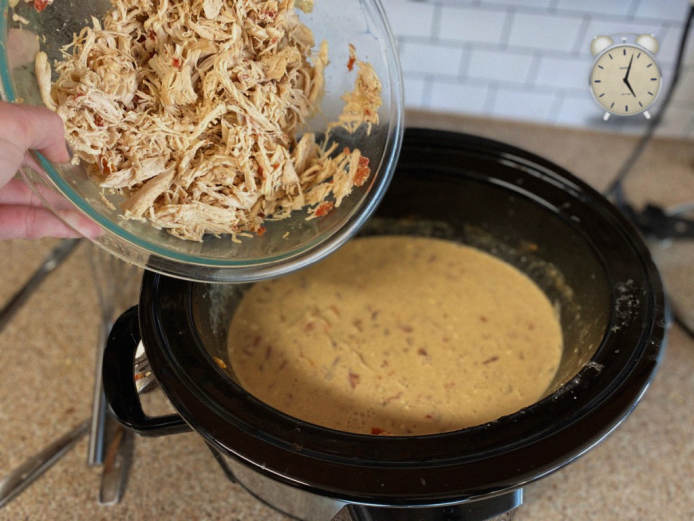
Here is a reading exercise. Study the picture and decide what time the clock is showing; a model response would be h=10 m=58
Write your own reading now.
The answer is h=5 m=3
